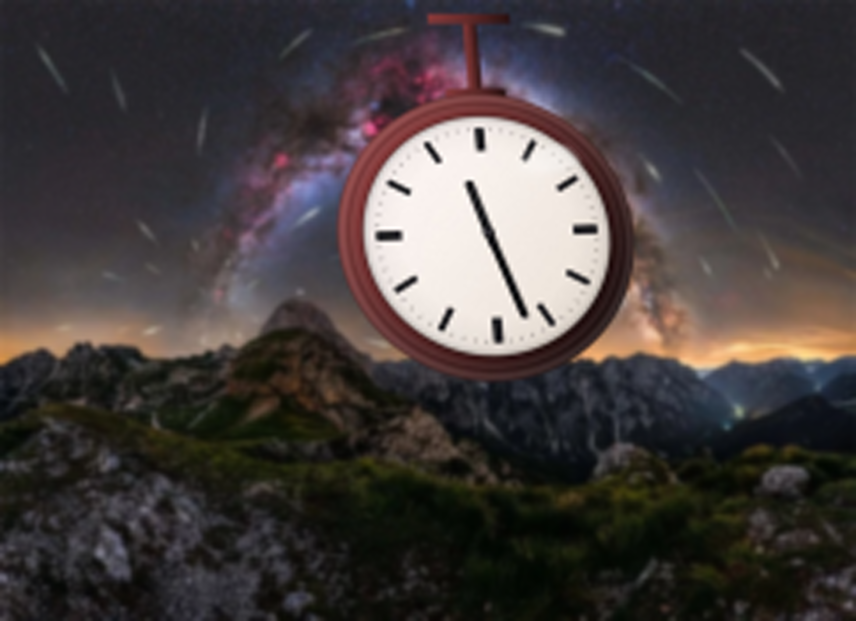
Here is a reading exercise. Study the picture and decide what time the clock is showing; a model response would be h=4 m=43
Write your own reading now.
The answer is h=11 m=27
